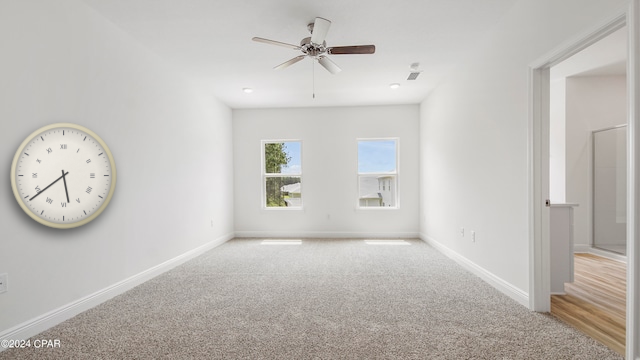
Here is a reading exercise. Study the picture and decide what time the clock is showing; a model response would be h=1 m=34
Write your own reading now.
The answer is h=5 m=39
